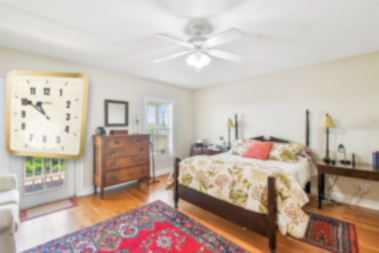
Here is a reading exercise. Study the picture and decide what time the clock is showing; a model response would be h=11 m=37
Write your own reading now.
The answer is h=10 m=51
